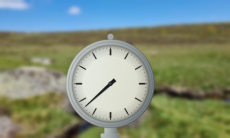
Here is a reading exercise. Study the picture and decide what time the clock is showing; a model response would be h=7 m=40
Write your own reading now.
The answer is h=7 m=38
